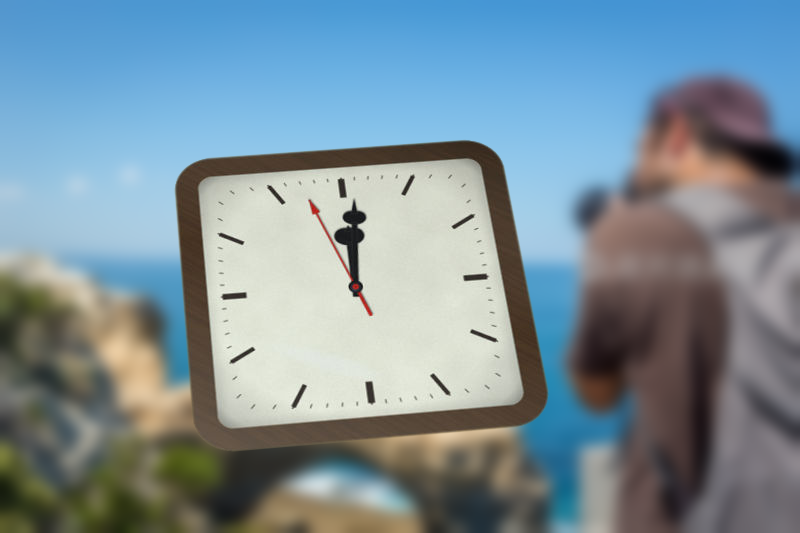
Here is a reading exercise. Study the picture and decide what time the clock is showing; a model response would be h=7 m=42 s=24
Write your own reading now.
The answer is h=12 m=0 s=57
